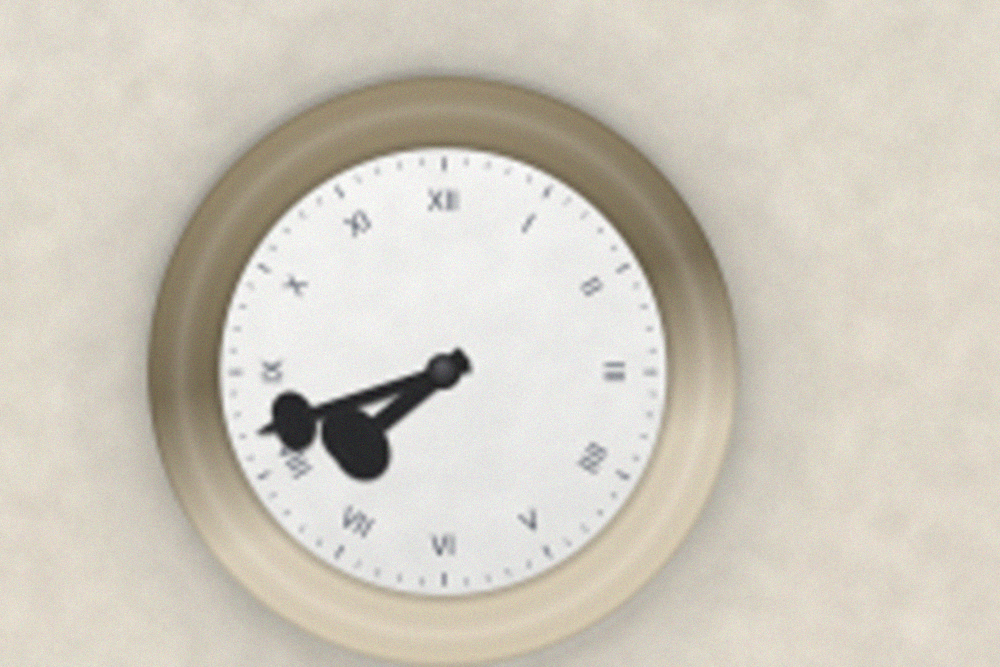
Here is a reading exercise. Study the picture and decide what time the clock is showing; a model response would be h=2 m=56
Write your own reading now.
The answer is h=7 m=42
